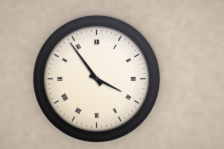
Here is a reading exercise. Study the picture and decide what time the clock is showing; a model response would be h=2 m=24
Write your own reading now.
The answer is h=3 m=54
